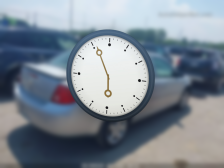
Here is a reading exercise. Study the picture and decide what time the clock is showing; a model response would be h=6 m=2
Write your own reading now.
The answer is h=5 m=56
